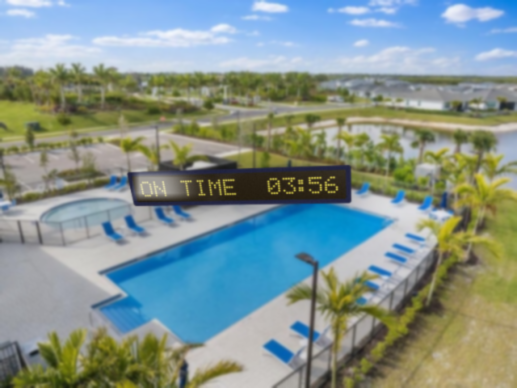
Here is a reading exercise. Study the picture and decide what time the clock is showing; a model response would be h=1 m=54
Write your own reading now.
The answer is h=3 m=56
